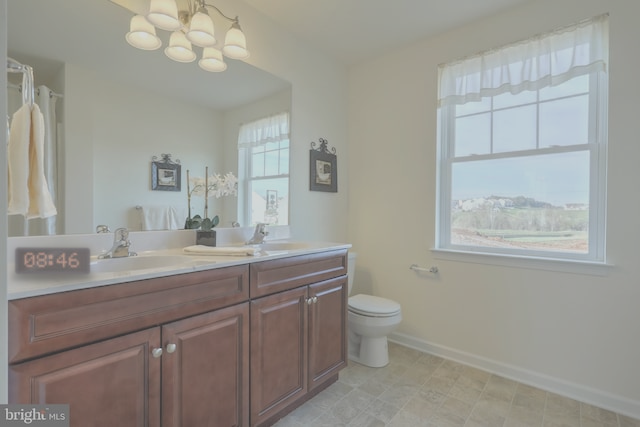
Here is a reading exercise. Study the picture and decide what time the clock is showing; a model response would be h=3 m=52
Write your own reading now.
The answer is h=8 m=46
